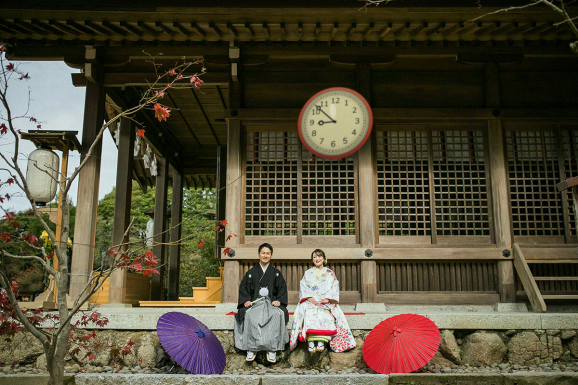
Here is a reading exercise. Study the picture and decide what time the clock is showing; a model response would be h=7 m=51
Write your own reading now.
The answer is h=8 m=52
